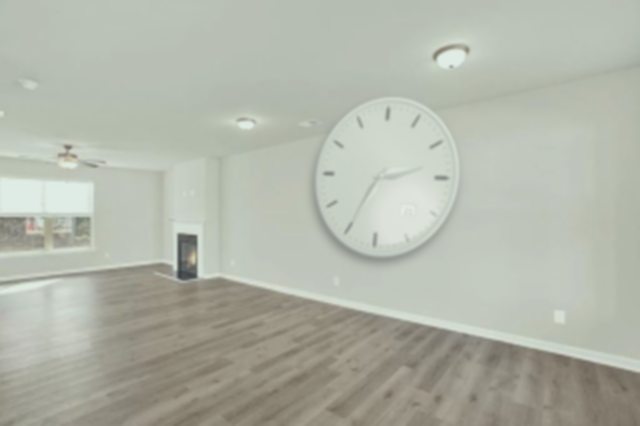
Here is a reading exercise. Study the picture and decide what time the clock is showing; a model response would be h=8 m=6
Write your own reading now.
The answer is h=2 m=35
